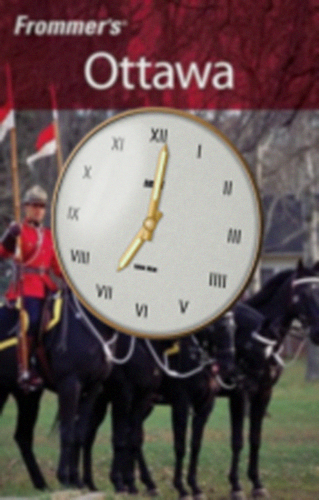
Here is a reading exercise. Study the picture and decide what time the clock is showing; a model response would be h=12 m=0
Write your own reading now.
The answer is h=7 m=1
